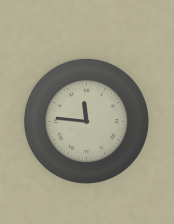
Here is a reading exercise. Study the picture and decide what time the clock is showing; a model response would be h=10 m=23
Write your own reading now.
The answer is h=11 m=46
